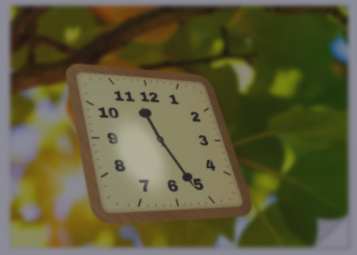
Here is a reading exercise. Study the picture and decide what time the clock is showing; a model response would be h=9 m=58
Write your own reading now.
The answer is h=11 m=26
